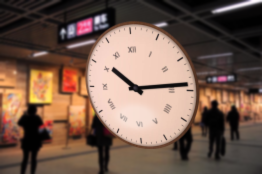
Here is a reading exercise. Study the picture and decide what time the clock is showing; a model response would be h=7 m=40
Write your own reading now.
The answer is h=10 m=14
